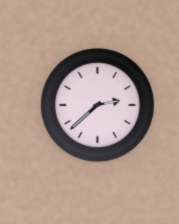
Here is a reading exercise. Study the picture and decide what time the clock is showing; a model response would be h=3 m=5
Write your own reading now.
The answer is h=2 m=38
